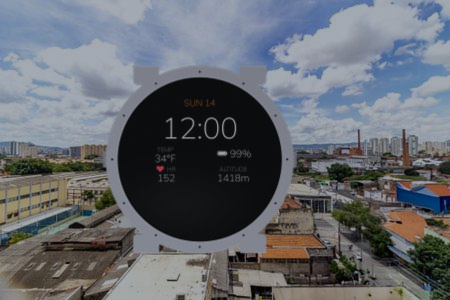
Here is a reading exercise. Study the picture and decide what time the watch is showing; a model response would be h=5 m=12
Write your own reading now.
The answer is h=12 m=0
